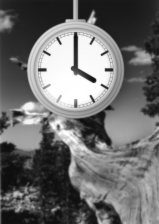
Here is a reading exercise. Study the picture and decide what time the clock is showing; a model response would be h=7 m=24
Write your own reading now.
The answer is h=4 m=0
